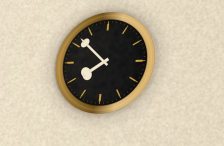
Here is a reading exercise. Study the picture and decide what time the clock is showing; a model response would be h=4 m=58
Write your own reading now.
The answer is h=7 m=52
